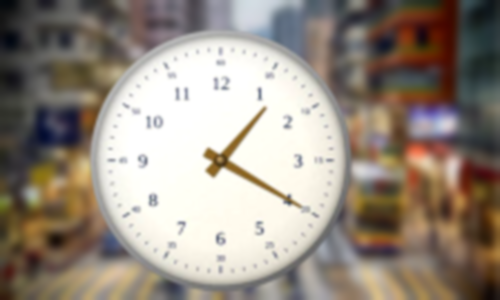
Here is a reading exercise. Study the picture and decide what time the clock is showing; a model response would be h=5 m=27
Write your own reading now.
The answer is h=1 m=20
